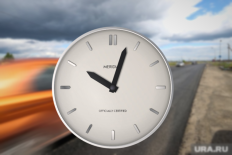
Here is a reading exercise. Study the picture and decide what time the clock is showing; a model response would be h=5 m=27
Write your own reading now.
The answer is h=10 m=3
